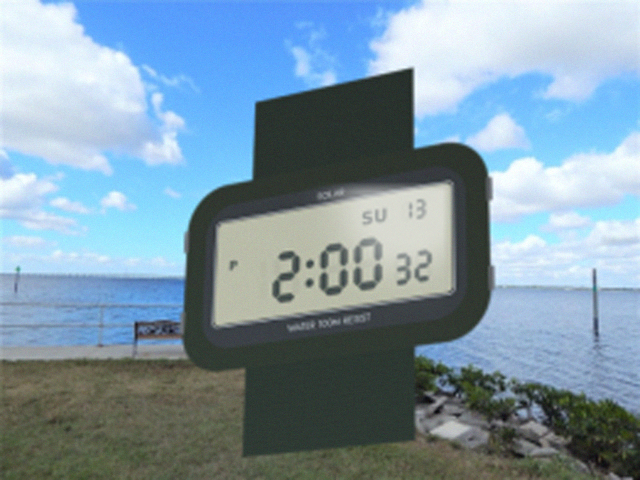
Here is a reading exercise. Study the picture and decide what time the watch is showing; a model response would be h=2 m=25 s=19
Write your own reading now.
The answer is h=2 m=0 s=32
